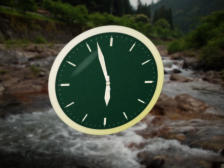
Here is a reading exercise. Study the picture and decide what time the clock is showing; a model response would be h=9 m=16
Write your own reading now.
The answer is h=5 m=57
